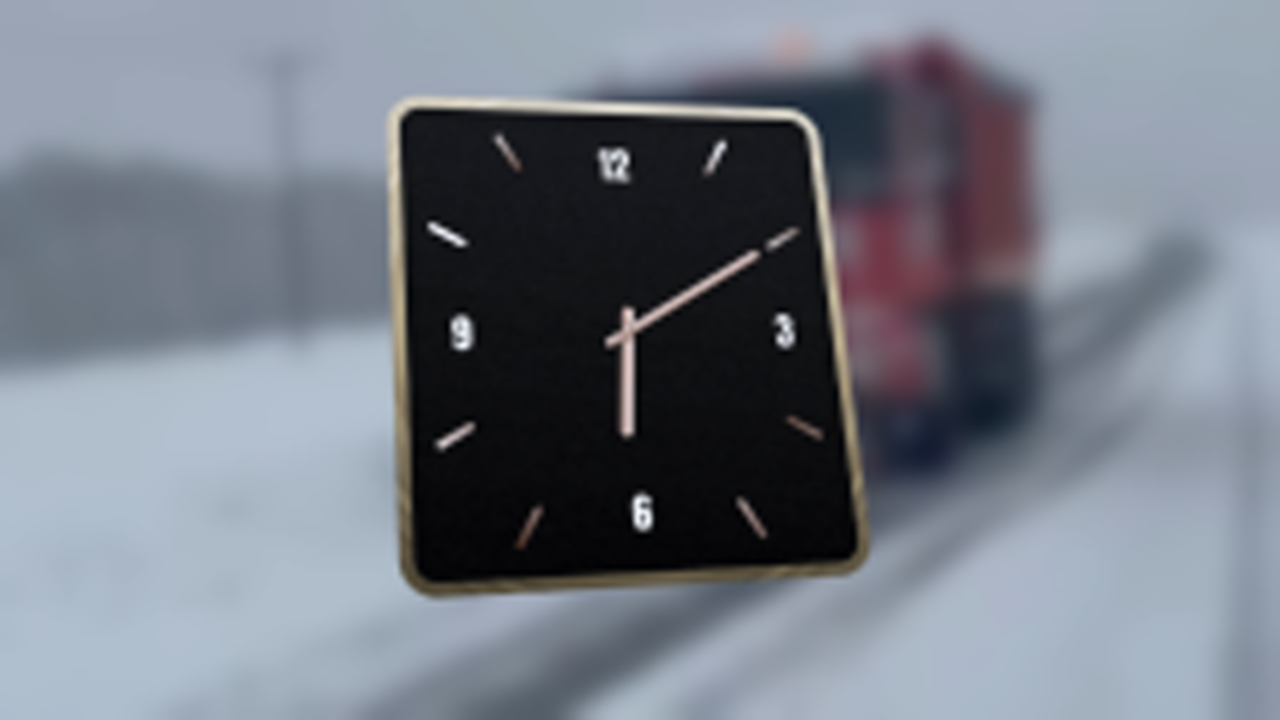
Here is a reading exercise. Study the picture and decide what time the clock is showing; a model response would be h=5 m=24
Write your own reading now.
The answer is h=6 m=10
